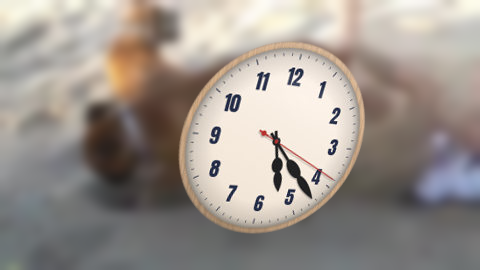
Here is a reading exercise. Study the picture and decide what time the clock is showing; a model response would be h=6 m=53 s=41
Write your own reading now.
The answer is h=5 m=22 s=19
